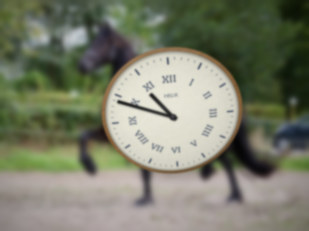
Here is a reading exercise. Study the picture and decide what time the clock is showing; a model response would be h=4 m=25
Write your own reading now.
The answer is h=10 m=49
